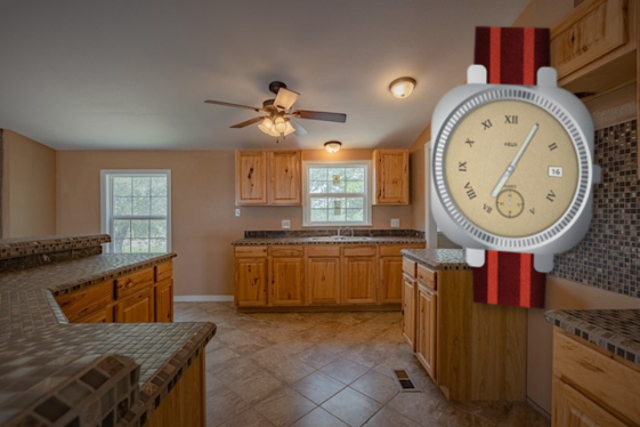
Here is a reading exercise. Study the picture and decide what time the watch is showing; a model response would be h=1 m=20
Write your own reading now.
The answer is h=7 m=5
